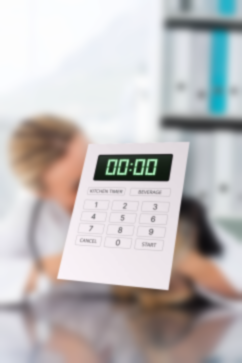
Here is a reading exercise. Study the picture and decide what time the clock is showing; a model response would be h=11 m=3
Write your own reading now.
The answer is h=0 m=0
